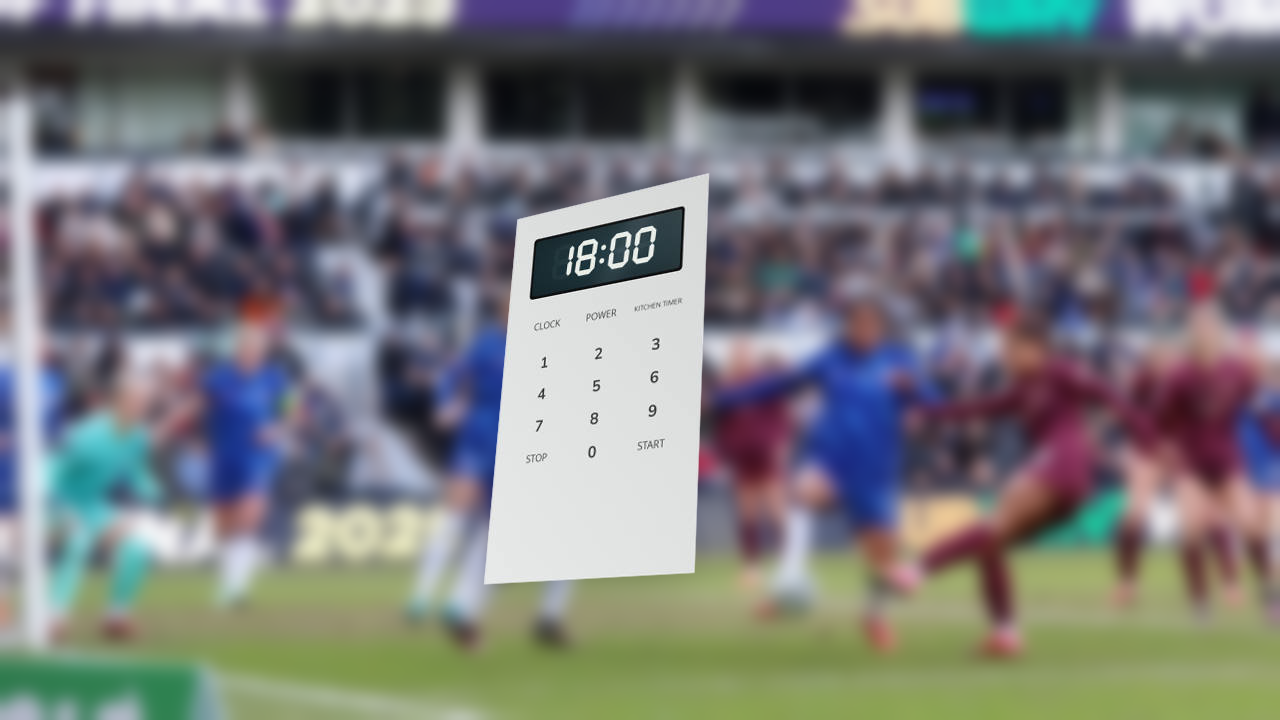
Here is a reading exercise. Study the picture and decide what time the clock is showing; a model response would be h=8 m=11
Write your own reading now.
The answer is h=18 m=0
